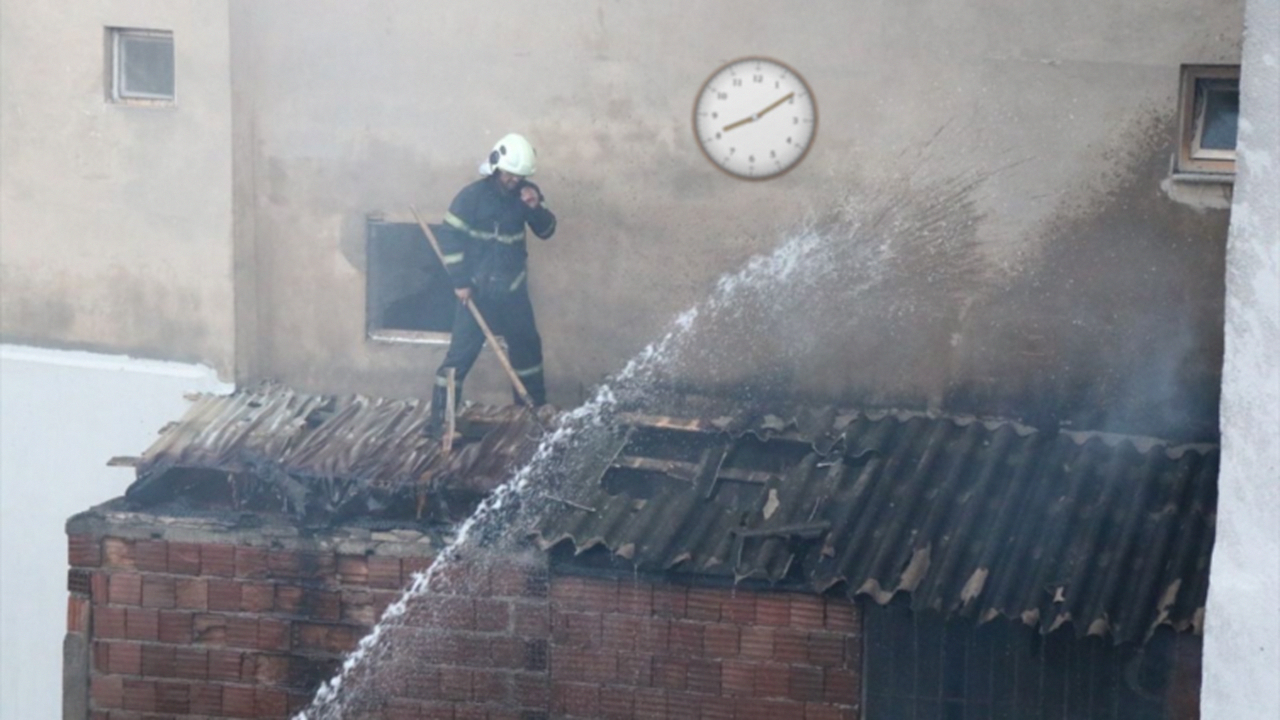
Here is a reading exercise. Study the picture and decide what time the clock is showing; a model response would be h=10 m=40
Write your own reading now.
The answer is h=8 m=9
